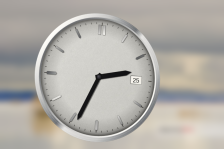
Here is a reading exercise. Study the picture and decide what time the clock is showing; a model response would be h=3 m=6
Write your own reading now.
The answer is h=2 m=34
